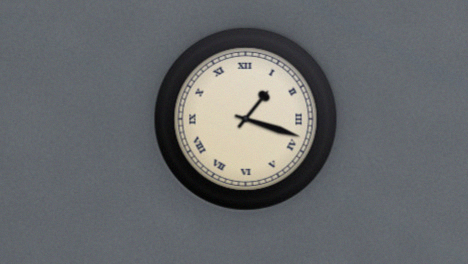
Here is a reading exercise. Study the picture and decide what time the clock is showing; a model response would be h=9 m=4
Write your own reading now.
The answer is h=1 m=18
